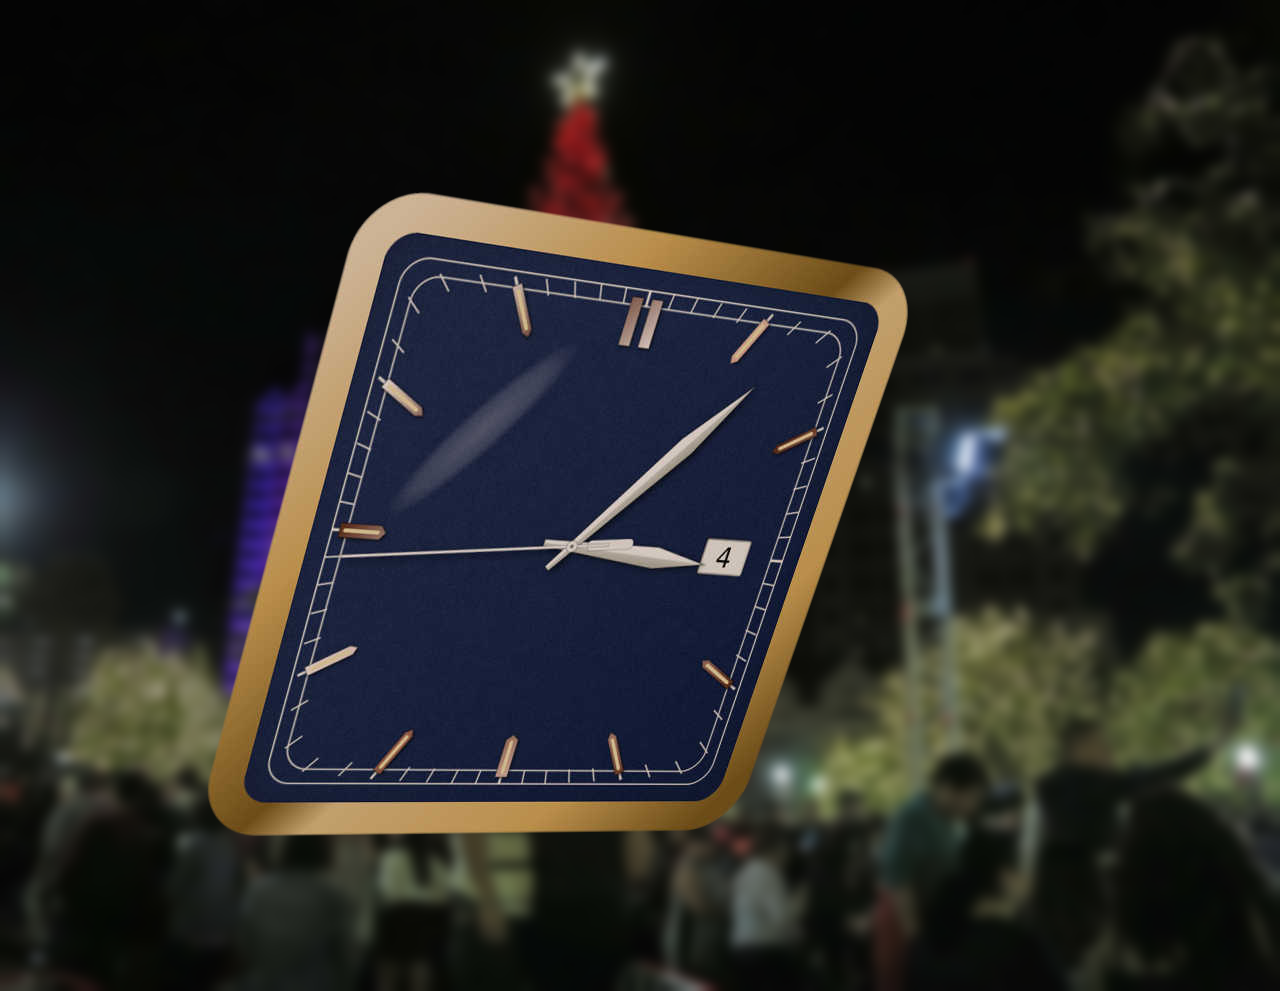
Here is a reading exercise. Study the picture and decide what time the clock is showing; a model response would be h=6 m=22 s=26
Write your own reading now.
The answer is h=3 m=6 s=44
